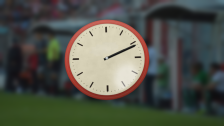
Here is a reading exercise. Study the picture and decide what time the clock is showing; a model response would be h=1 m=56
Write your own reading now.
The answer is h=2 m=11
